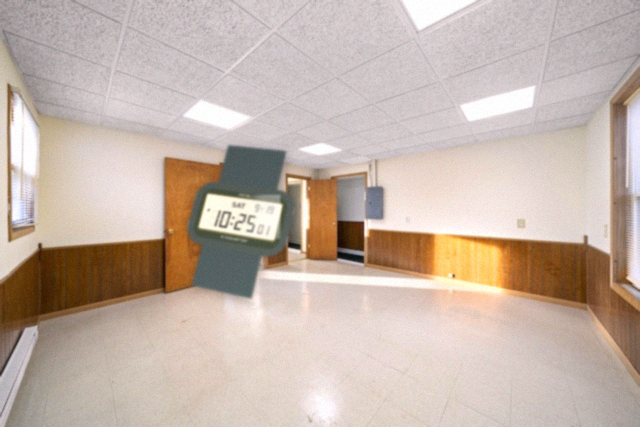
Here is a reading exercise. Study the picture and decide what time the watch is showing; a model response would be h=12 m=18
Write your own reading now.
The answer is h=10 m=25
